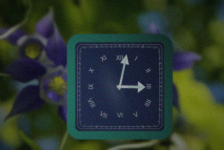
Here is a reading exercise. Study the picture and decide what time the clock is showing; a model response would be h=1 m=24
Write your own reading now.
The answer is h=3 m=2
